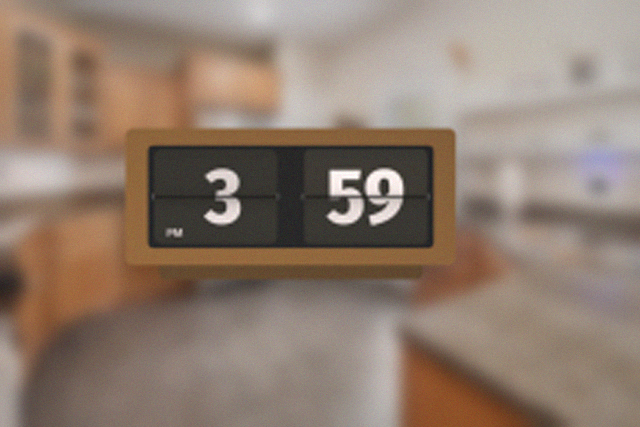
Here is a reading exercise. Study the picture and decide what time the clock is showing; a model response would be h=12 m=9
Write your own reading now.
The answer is h=3 m=59
